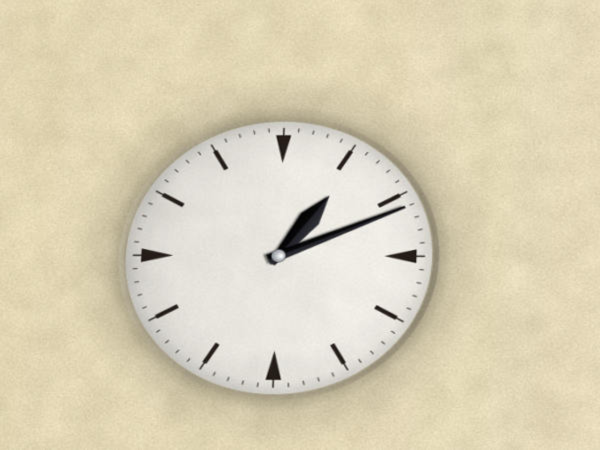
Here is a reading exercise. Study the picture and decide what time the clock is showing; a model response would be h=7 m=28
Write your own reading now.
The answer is h=1 m=11
